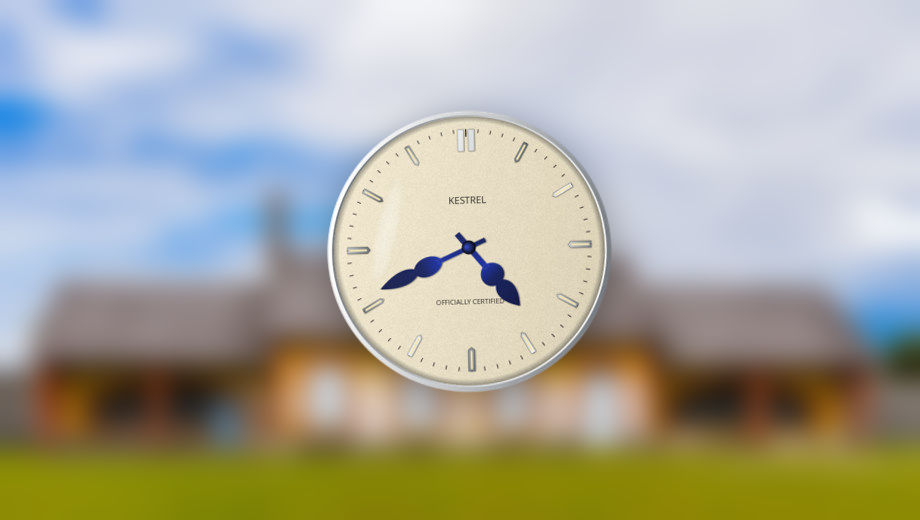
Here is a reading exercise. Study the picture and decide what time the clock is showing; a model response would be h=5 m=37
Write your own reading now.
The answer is h=4 m=41
